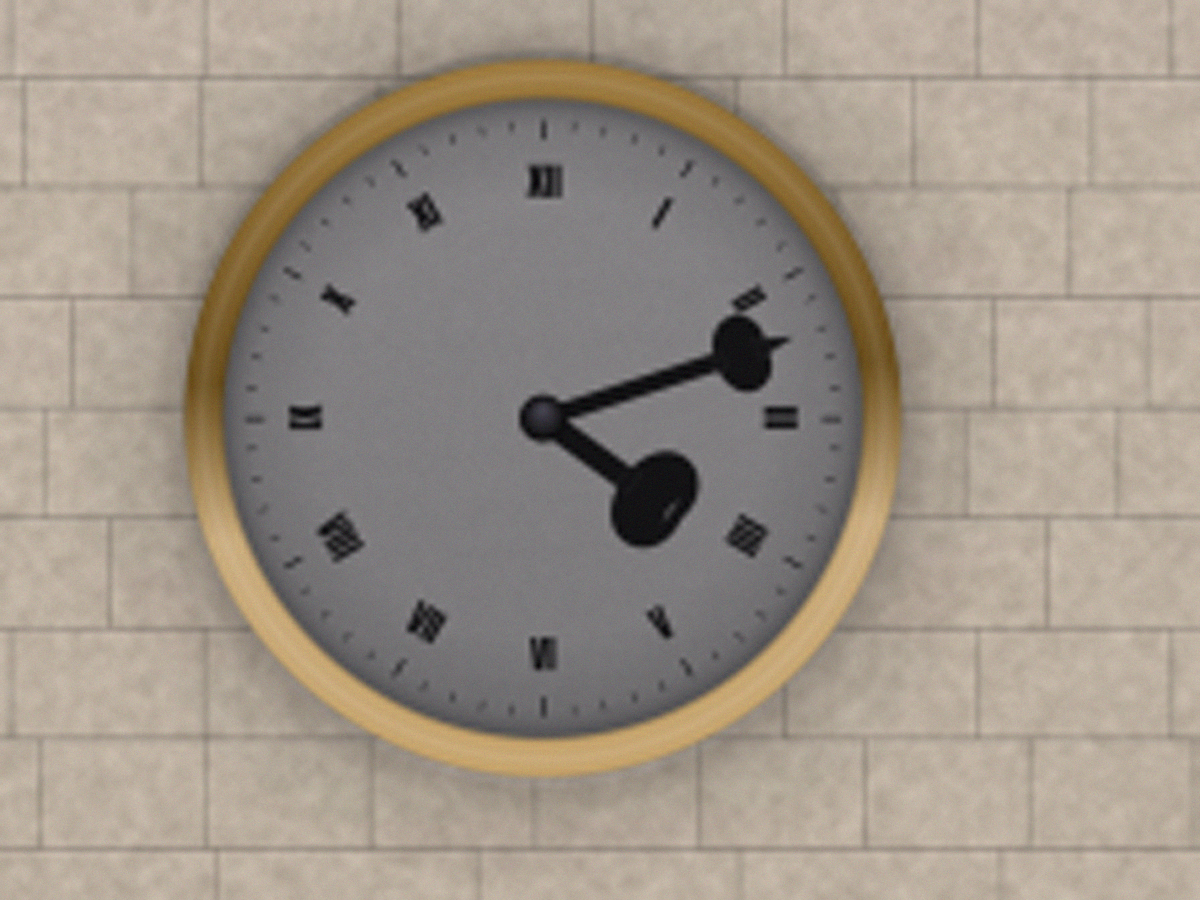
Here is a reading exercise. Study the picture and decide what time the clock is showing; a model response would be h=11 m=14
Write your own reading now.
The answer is h=4 m=12
